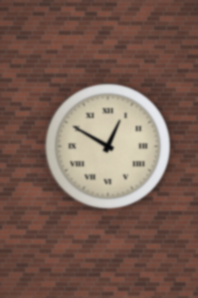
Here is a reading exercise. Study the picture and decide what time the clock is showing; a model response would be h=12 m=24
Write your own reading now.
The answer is h=12 m=50
